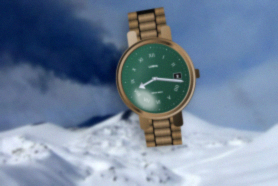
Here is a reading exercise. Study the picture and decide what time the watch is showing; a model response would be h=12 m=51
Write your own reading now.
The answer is h=8 m=17
